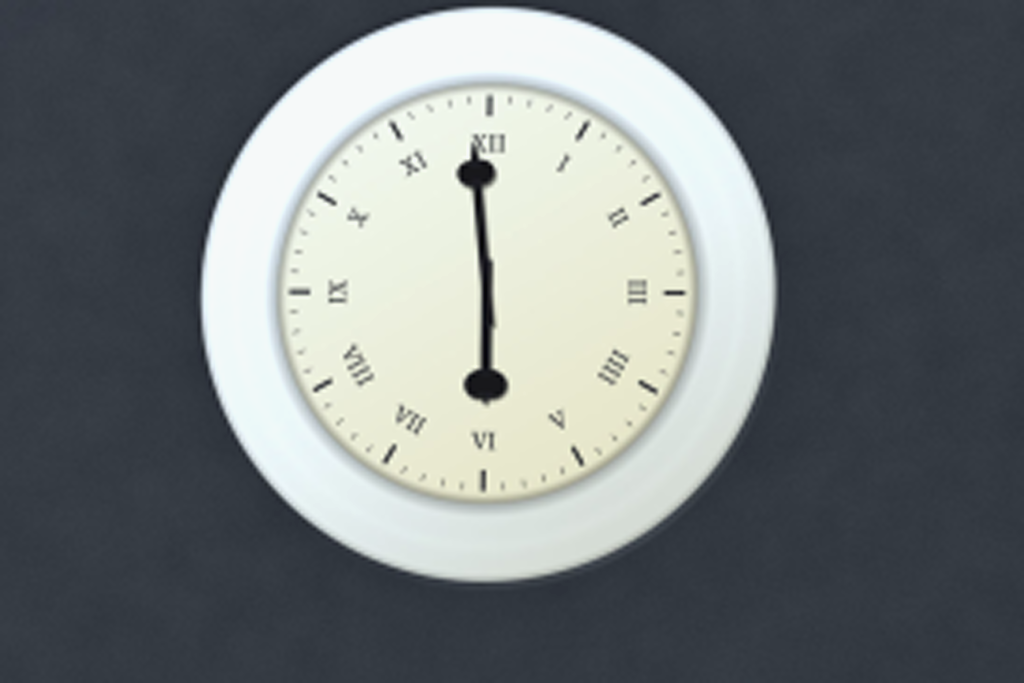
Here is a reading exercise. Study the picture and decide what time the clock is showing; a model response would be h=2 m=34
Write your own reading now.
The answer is h=5 m=59
